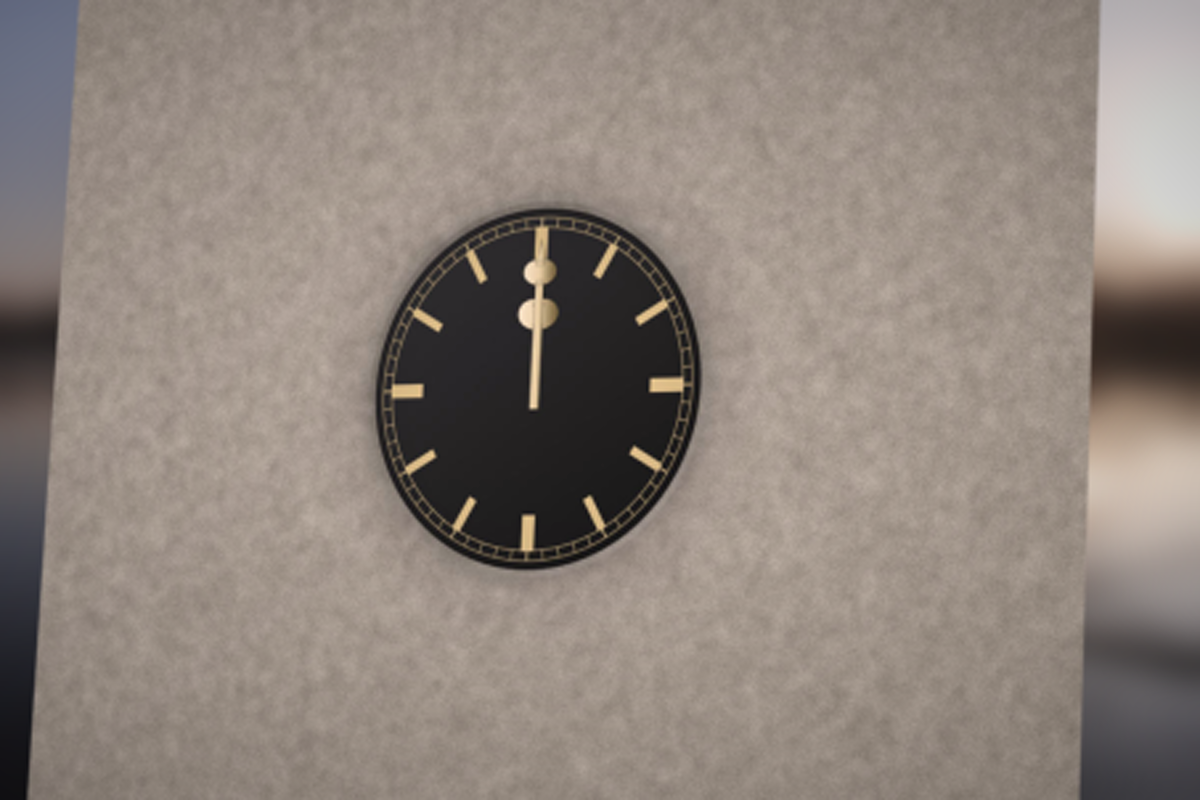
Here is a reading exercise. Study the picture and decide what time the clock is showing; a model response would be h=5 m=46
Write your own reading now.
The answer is h=12 m=0
